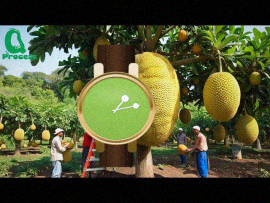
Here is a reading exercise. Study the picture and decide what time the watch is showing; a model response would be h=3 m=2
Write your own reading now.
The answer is h=1 m=13
